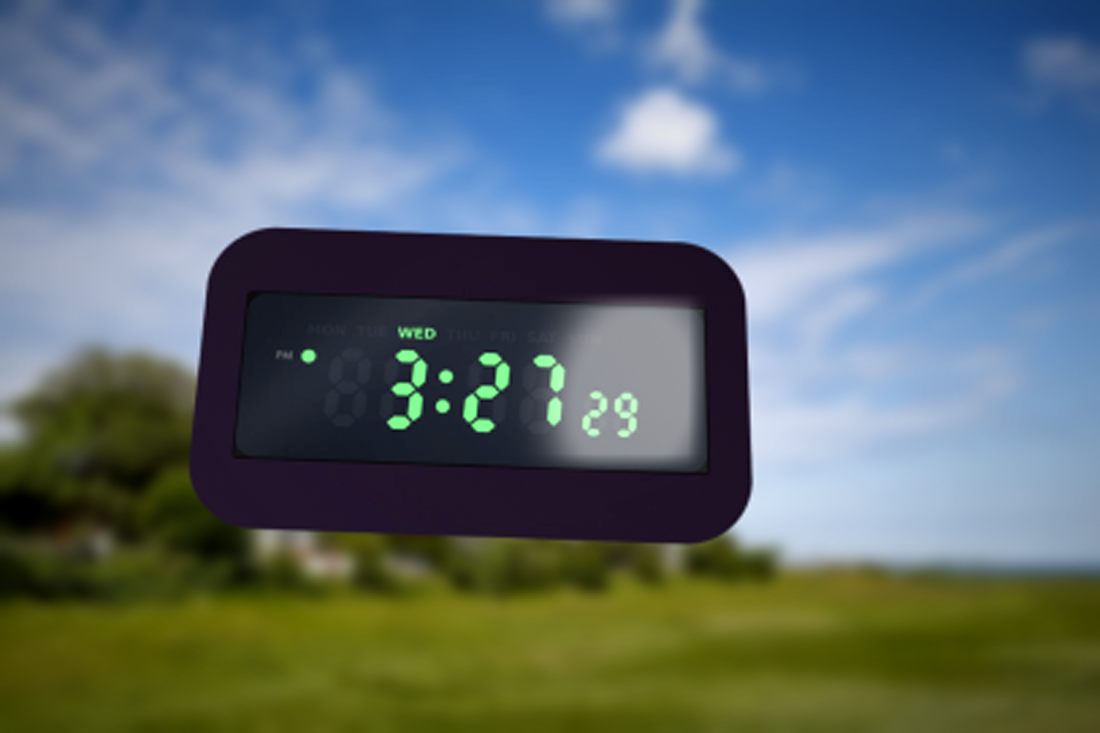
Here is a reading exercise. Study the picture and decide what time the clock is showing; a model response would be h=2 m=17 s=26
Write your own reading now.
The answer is h=3 m=27 s=29
